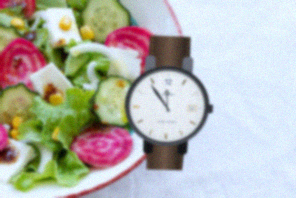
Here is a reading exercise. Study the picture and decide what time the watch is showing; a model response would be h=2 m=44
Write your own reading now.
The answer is h=11 m=54
